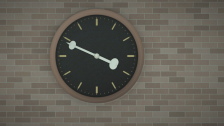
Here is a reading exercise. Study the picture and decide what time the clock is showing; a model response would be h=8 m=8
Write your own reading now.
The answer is h=3 m=49
